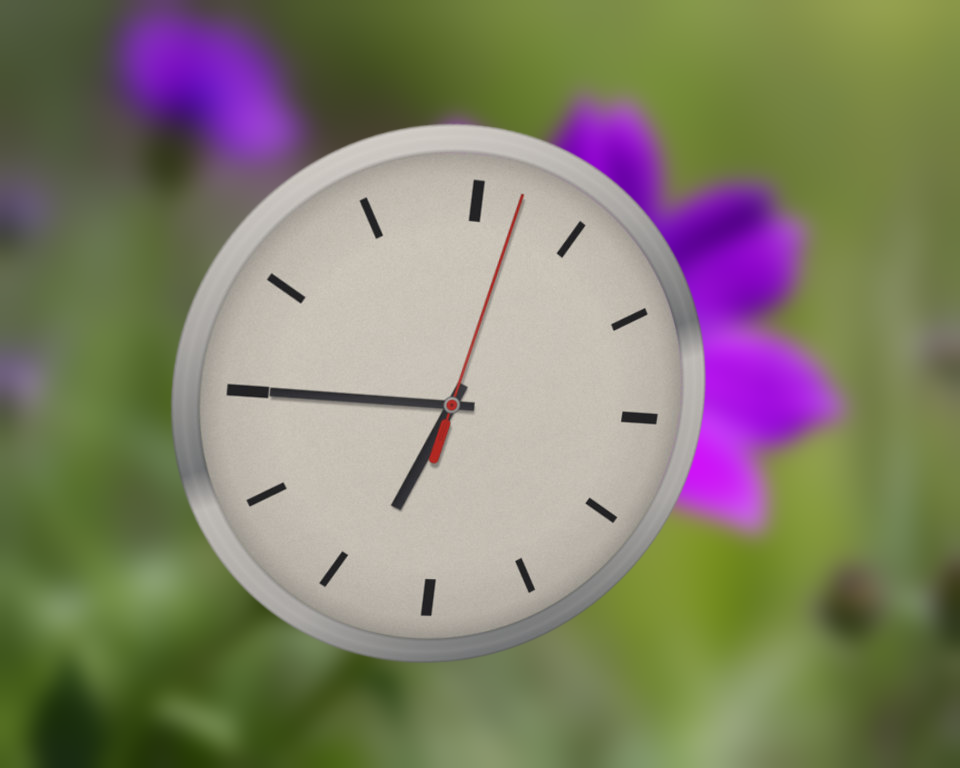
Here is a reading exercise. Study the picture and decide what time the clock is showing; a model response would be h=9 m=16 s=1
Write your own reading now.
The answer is h=6 m=45 s=2
